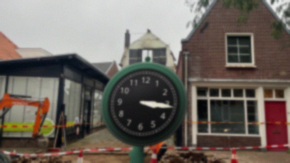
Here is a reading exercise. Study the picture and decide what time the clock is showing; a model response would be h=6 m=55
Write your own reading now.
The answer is h=3 m=16
